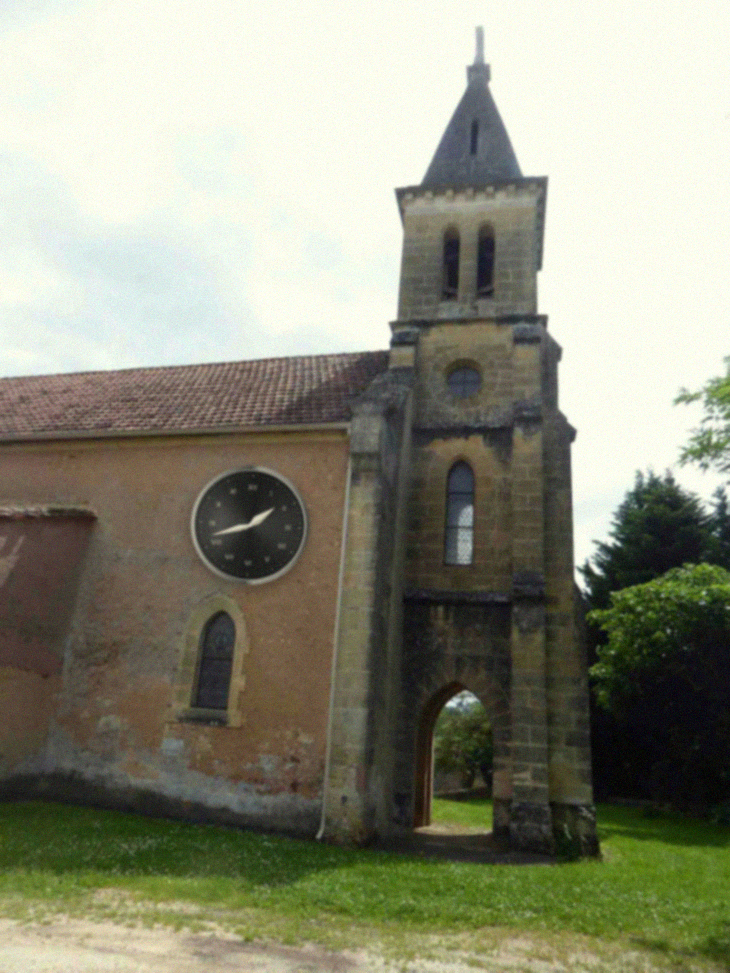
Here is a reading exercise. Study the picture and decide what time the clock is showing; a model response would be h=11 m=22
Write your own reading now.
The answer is h=1 m=42
